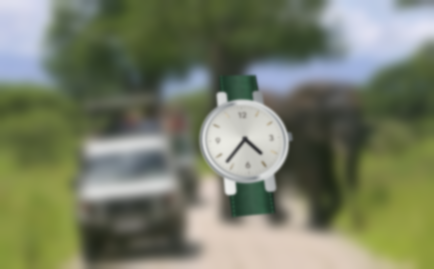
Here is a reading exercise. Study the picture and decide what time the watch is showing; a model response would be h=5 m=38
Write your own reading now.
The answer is h=4 m=37
